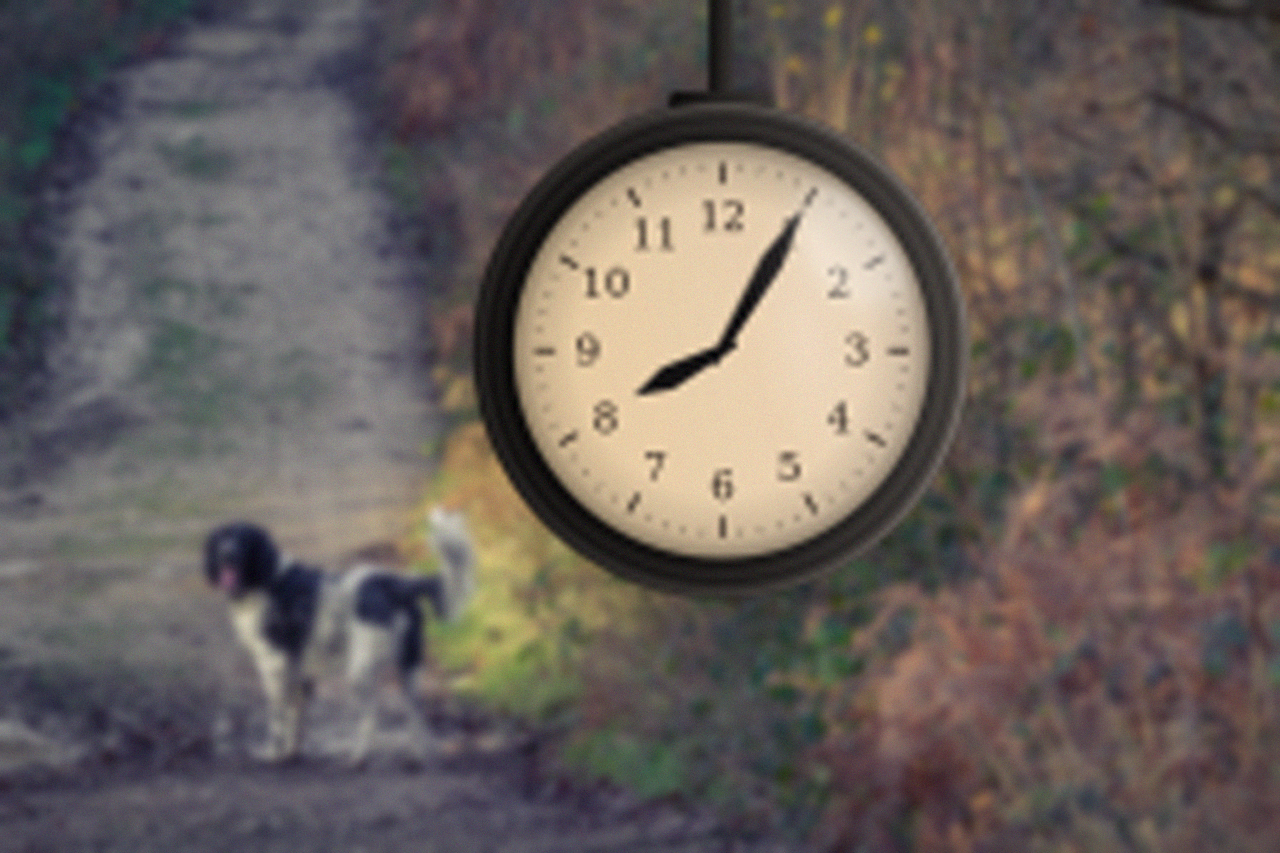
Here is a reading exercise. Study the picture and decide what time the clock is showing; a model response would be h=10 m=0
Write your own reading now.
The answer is h=8 m=5
